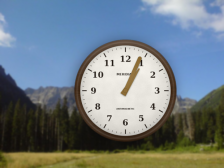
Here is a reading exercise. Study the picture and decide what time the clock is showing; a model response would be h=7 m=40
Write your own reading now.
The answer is h=1 m=4
